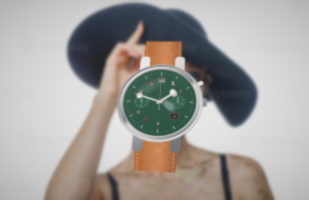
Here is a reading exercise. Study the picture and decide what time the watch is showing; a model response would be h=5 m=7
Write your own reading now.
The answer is h=1 m=48
